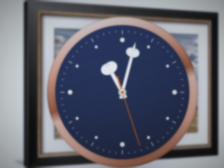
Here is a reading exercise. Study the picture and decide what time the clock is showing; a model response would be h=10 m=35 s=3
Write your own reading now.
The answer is h=11 m=2 s=27
